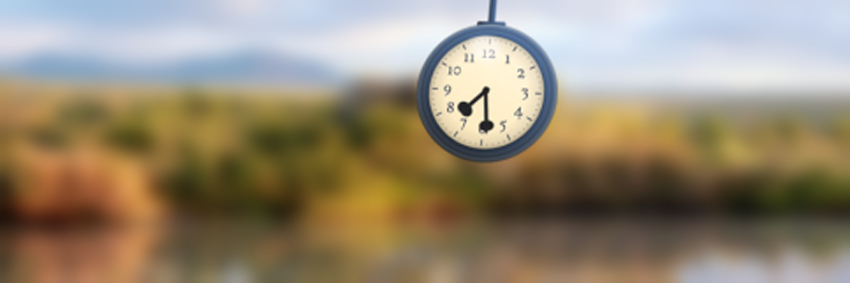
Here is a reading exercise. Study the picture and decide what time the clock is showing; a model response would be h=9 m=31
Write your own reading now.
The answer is h=7 m=29
